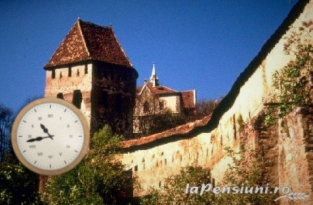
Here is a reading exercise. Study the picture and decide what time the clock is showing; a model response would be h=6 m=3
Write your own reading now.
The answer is h=10 m=43
